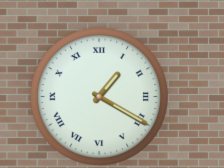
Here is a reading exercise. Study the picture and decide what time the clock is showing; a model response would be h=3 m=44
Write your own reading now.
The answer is h=1 m=20
